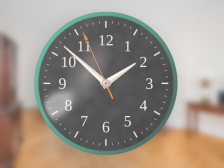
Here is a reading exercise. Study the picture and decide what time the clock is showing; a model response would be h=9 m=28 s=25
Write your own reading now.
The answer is h=1 m=51 s=56
